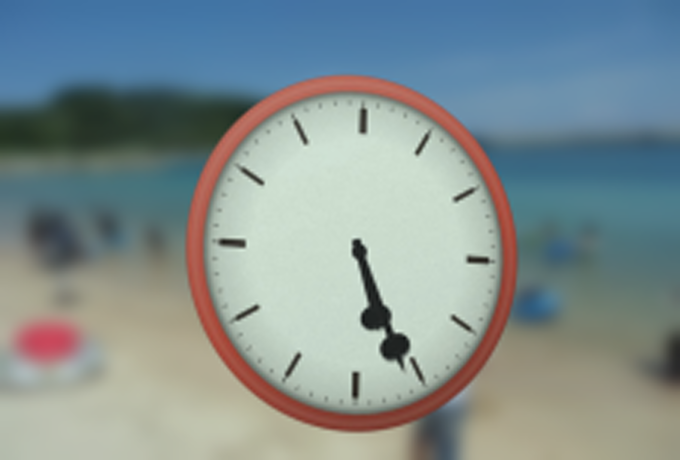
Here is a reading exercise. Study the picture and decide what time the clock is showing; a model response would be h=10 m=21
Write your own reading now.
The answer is h=5 m=26
